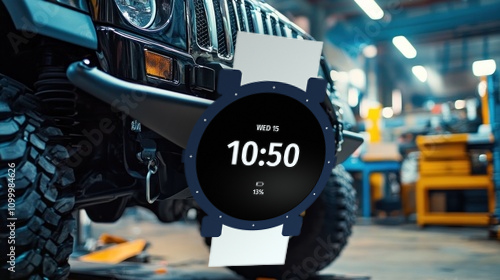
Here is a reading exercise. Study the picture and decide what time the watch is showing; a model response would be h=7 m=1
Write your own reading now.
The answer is h=10 m=50
